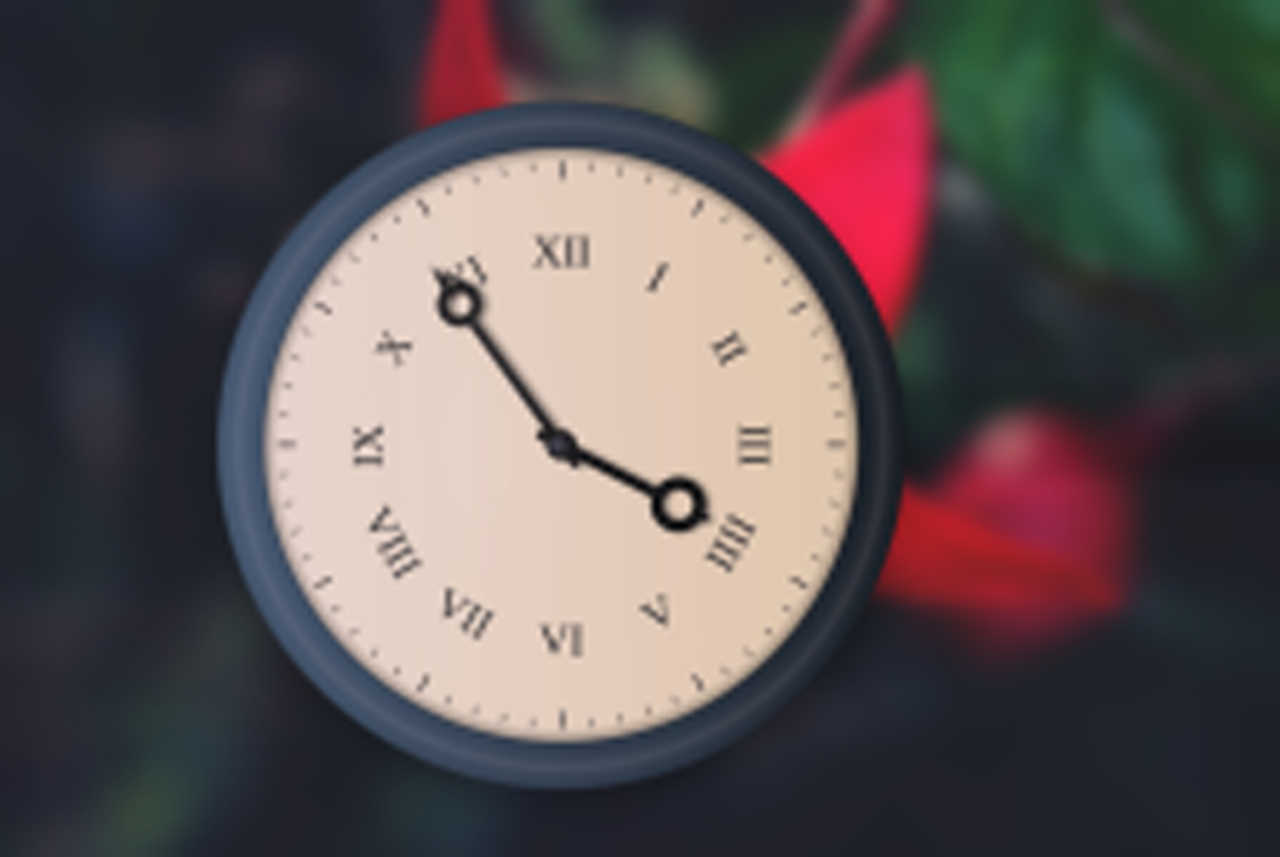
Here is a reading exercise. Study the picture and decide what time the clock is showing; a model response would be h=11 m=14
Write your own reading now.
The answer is h=3 m=54
